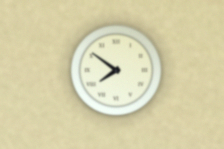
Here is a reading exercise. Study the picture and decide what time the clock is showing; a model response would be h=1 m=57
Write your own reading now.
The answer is h=7 m=51
